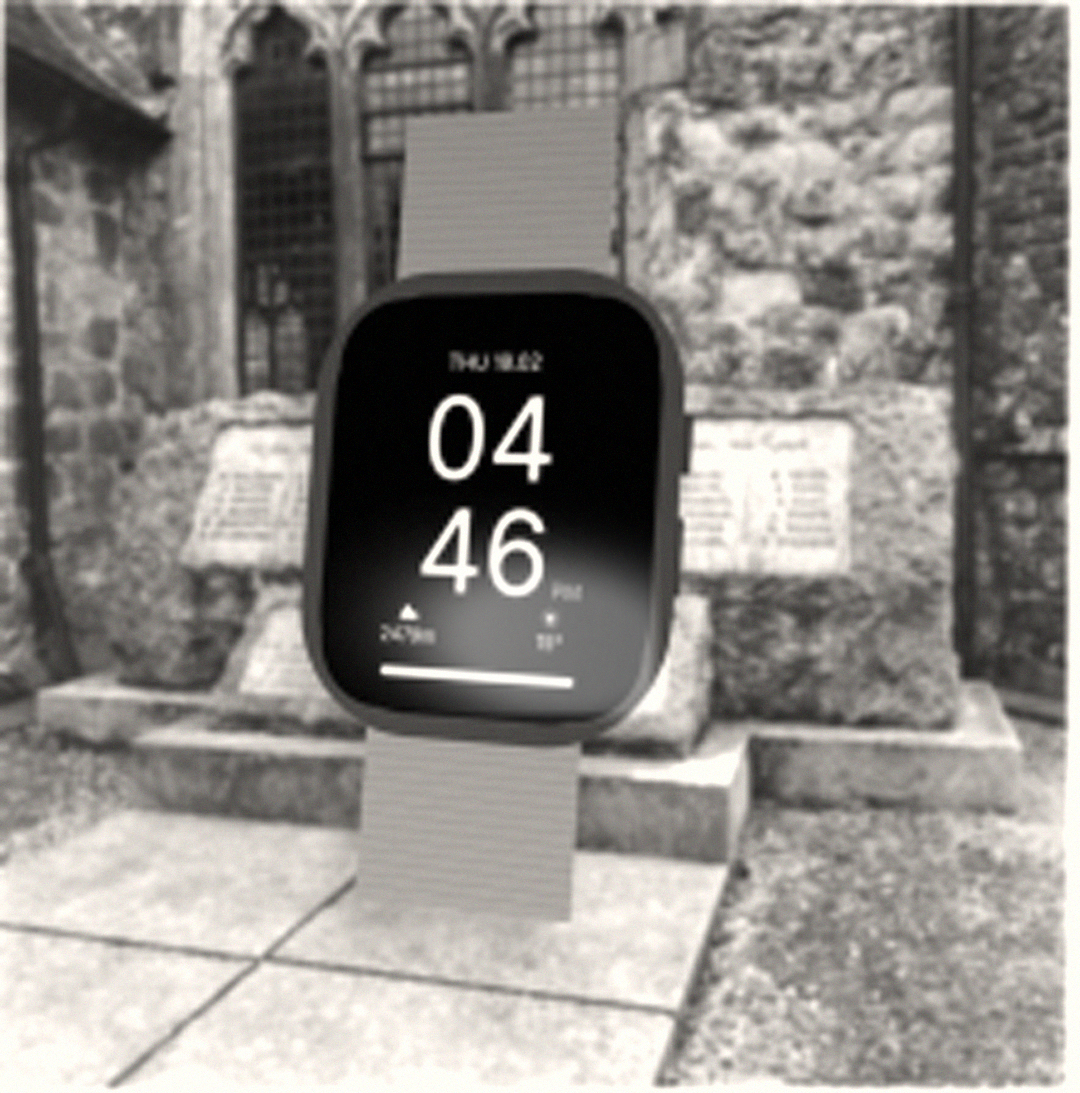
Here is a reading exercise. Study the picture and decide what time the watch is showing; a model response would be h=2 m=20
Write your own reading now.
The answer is h=4 m=46
